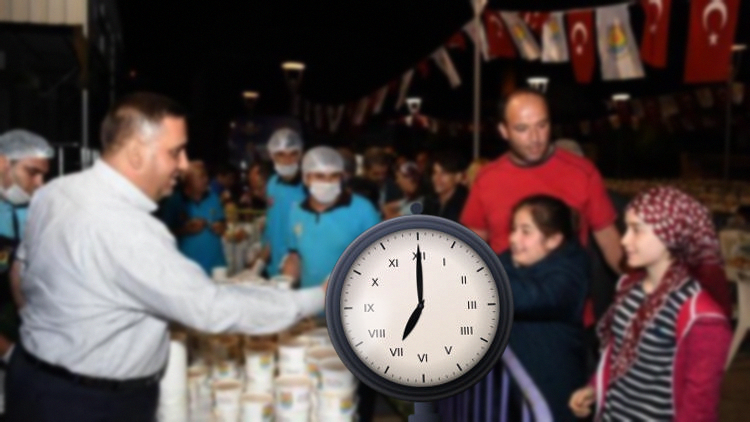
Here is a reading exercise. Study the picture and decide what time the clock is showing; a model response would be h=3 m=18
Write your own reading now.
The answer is h=7 m=0
